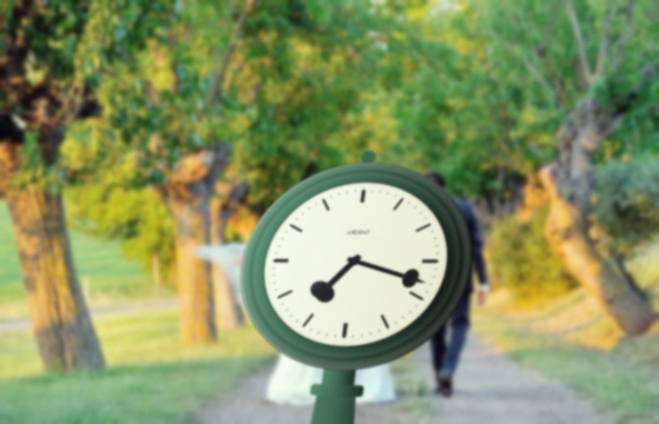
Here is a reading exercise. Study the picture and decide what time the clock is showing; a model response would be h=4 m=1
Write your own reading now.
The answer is h=7 m=18
